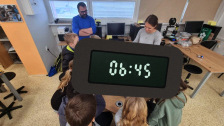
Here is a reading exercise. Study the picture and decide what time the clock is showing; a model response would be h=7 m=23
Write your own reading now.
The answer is h=6 m=45
